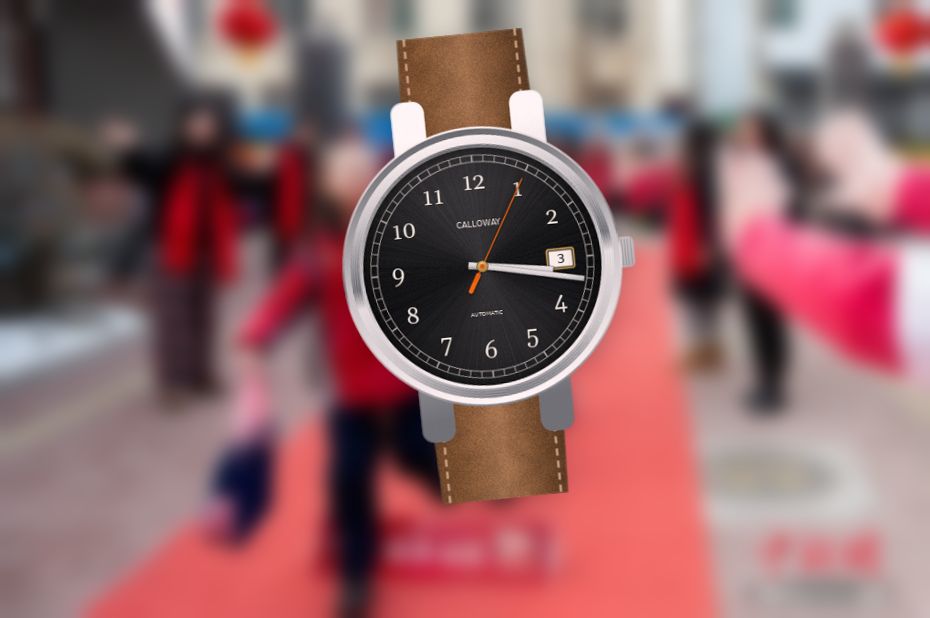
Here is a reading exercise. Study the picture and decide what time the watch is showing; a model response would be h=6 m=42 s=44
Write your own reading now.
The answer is h=3 m=17 s=5
